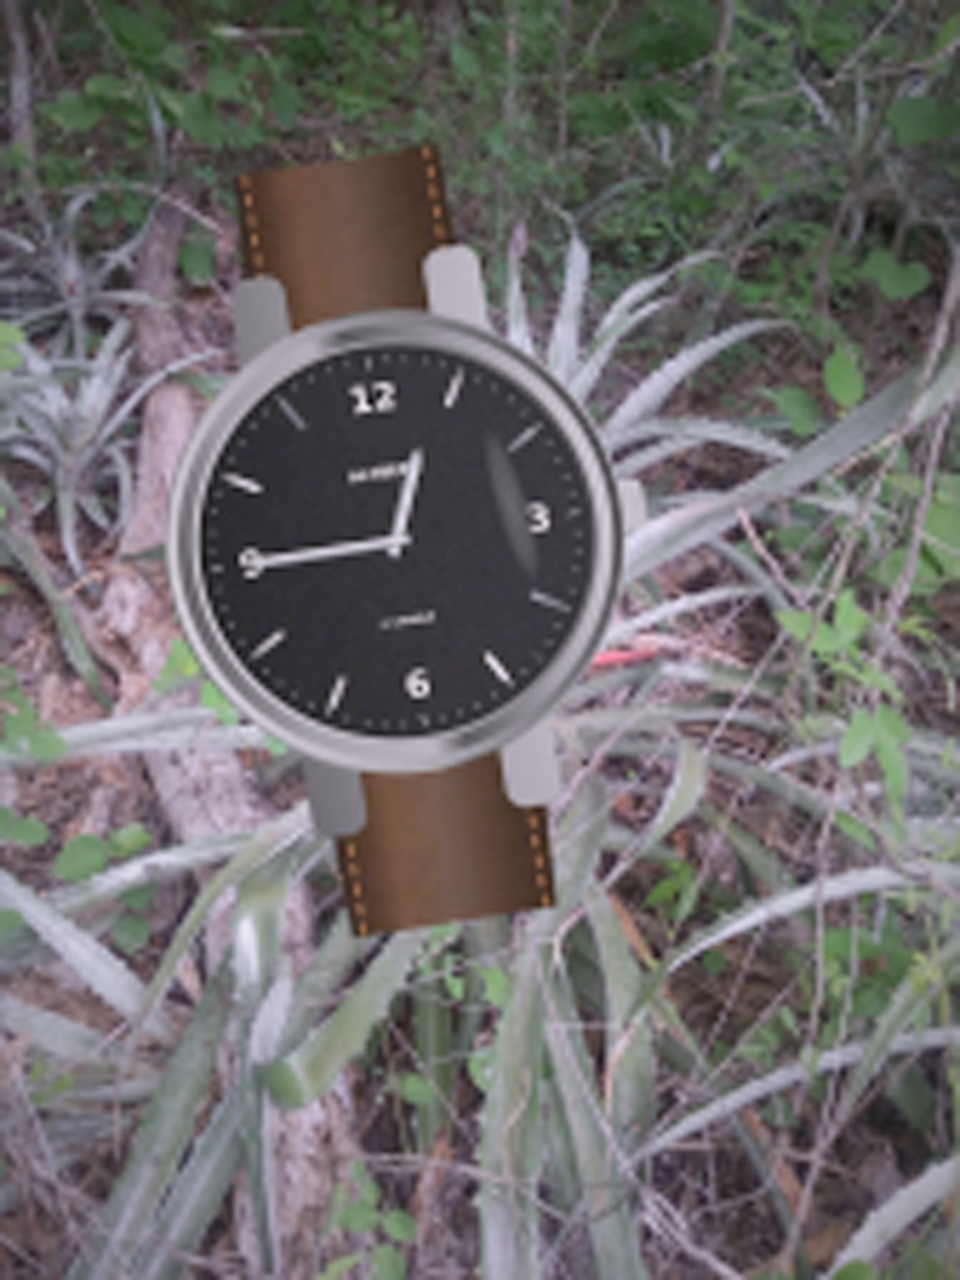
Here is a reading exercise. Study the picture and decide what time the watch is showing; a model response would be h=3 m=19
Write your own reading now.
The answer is h=12 m=45
